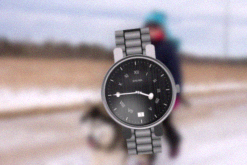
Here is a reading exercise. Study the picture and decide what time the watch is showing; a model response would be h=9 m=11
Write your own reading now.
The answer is h=3 m=45
